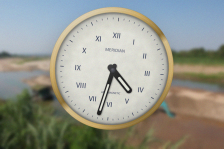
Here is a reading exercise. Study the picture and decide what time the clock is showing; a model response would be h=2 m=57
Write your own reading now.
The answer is h=4 m=32
